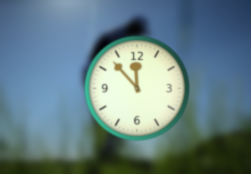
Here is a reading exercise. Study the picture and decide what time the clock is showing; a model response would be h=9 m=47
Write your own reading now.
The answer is h=11 m=53
